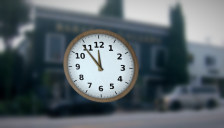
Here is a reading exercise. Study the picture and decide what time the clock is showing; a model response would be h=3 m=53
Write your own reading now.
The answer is h=11 m=54
